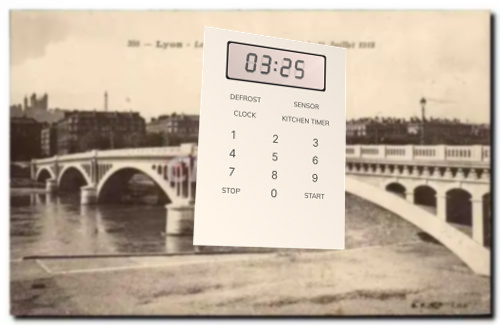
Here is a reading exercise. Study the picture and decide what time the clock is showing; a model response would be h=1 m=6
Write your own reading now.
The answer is h=3 m=25
